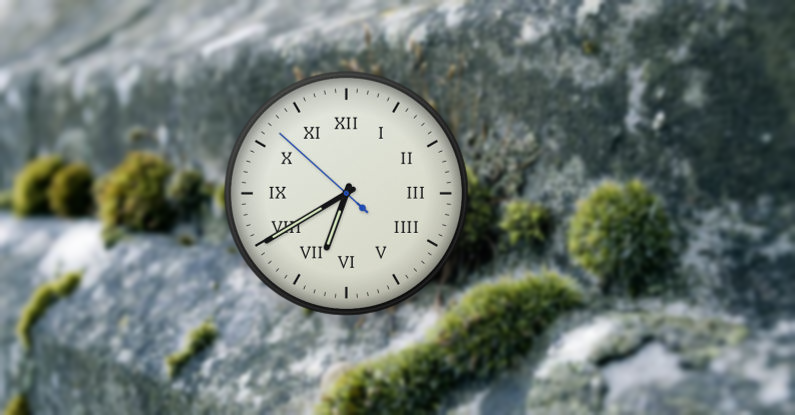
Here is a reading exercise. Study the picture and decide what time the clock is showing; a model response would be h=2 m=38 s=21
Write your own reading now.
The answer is h=6 m=39 s=52
